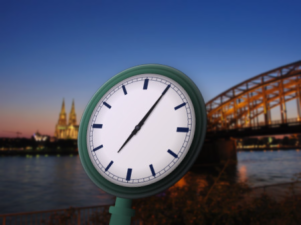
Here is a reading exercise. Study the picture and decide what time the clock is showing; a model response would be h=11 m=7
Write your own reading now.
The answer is h=7 m=5
